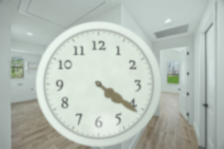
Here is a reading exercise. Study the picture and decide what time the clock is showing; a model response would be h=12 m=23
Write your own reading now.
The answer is h=4 m=21
